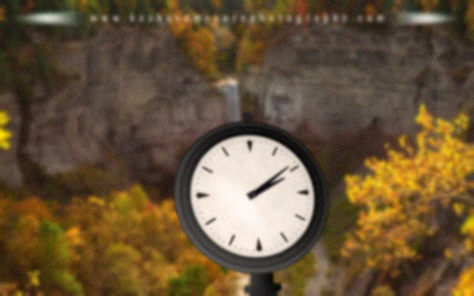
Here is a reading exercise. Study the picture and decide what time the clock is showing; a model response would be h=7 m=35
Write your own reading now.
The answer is h=2 m=9
